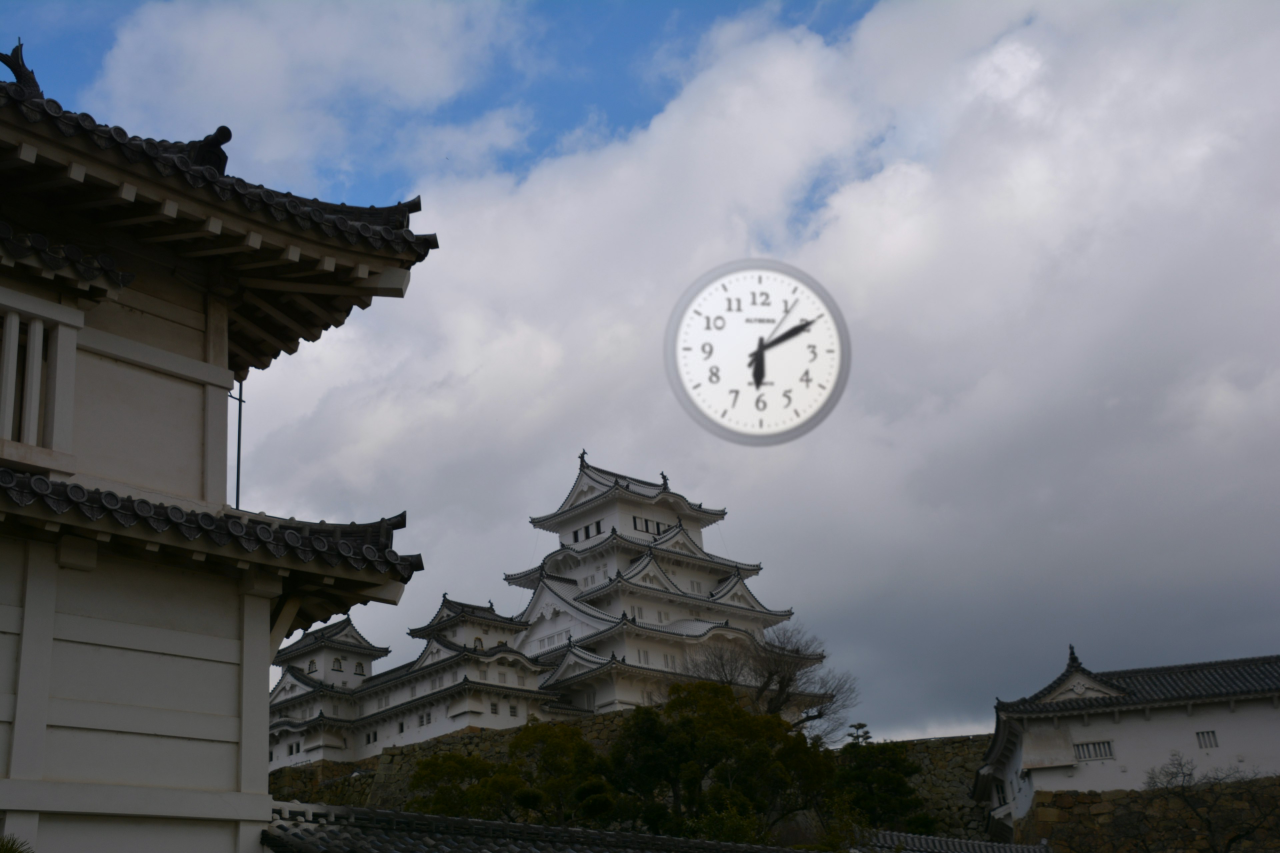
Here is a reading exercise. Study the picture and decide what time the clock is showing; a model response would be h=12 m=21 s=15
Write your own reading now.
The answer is h=6 m=10 s=6
